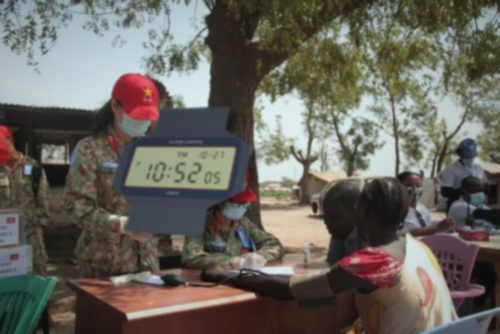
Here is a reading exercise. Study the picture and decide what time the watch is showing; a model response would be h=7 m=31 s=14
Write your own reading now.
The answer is h=10 m=52 s=5
